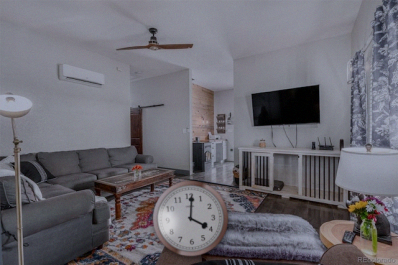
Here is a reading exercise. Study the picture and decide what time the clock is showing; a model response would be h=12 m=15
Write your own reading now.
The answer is h=4 m=1
